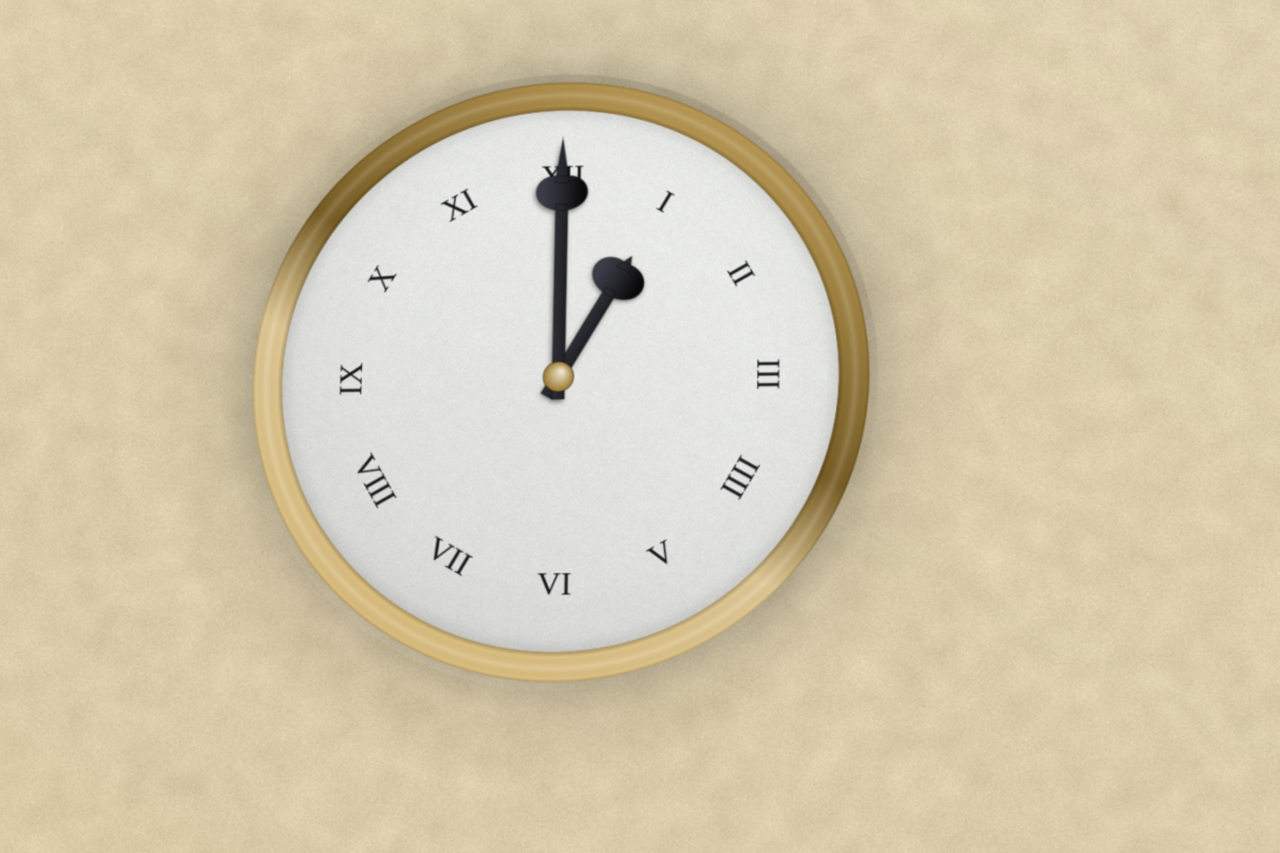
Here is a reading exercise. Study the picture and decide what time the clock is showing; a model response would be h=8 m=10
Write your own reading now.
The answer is h=1 m=0
